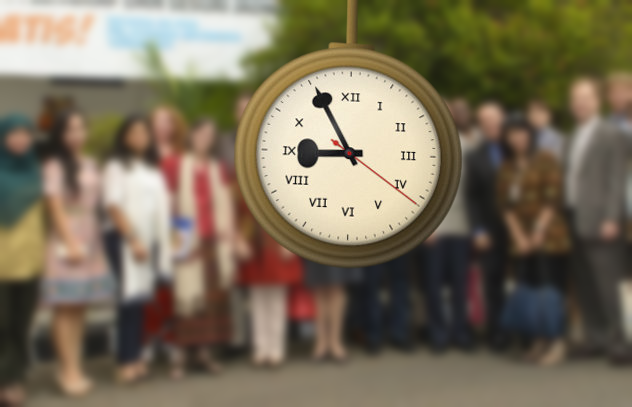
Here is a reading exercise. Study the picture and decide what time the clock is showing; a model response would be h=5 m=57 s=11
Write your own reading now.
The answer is h=8 m=55 s=21
